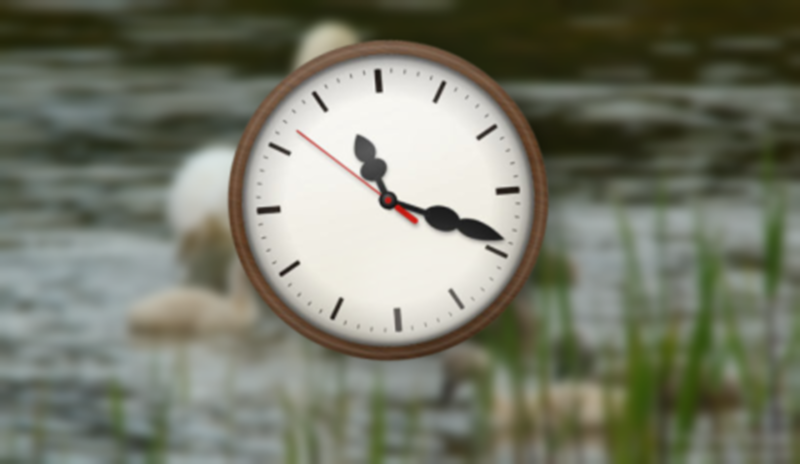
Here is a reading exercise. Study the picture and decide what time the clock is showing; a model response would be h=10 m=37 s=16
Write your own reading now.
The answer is h=11 m=18 s=52
